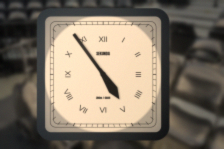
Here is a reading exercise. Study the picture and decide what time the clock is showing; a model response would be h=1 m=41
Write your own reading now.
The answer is h=4 m=54
